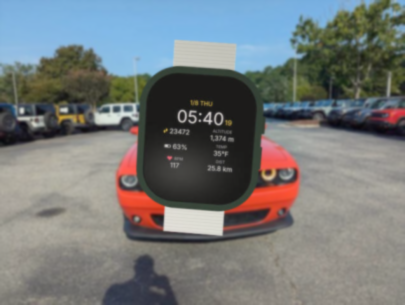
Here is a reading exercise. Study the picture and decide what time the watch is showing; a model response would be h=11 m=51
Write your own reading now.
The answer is h=5 m=40
